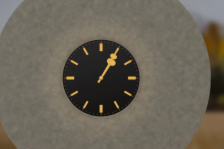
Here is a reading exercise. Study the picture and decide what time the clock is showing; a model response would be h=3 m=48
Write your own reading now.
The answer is h=1 m=5
